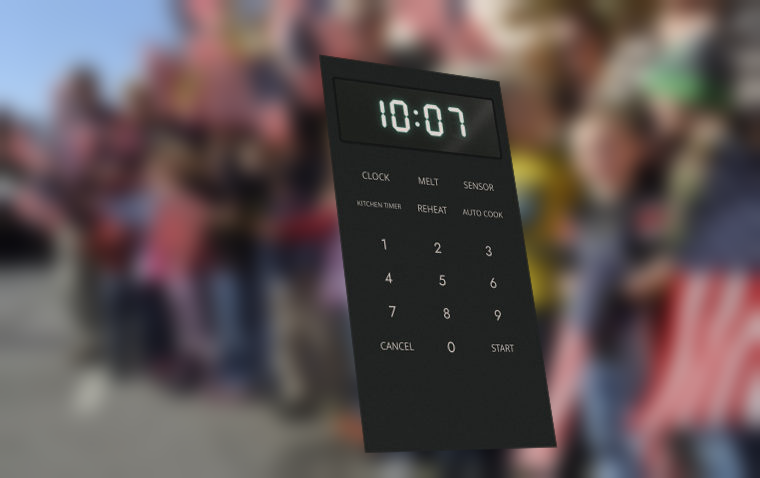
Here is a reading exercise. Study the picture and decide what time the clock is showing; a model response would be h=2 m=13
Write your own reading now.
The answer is h=10 m=7
